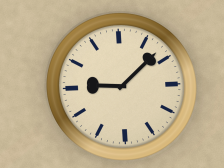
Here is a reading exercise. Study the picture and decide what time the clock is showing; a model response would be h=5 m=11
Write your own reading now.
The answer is h=9 m=8
